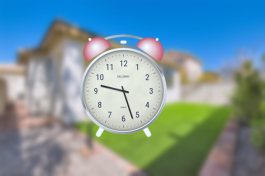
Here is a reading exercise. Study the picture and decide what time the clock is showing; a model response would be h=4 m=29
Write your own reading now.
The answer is h=9 m=27
